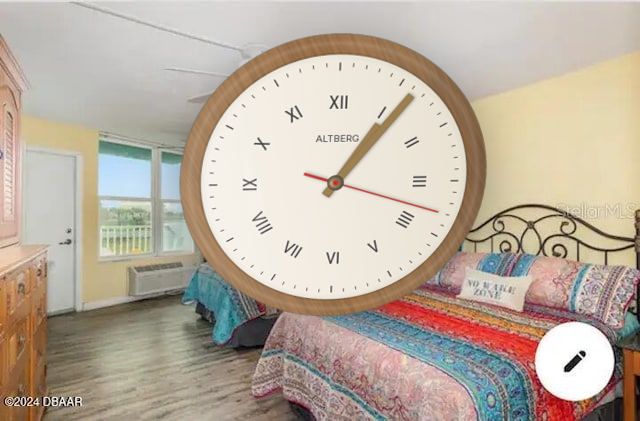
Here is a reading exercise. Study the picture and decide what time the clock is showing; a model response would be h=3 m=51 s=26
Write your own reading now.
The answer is h=1 m=6 s=18
